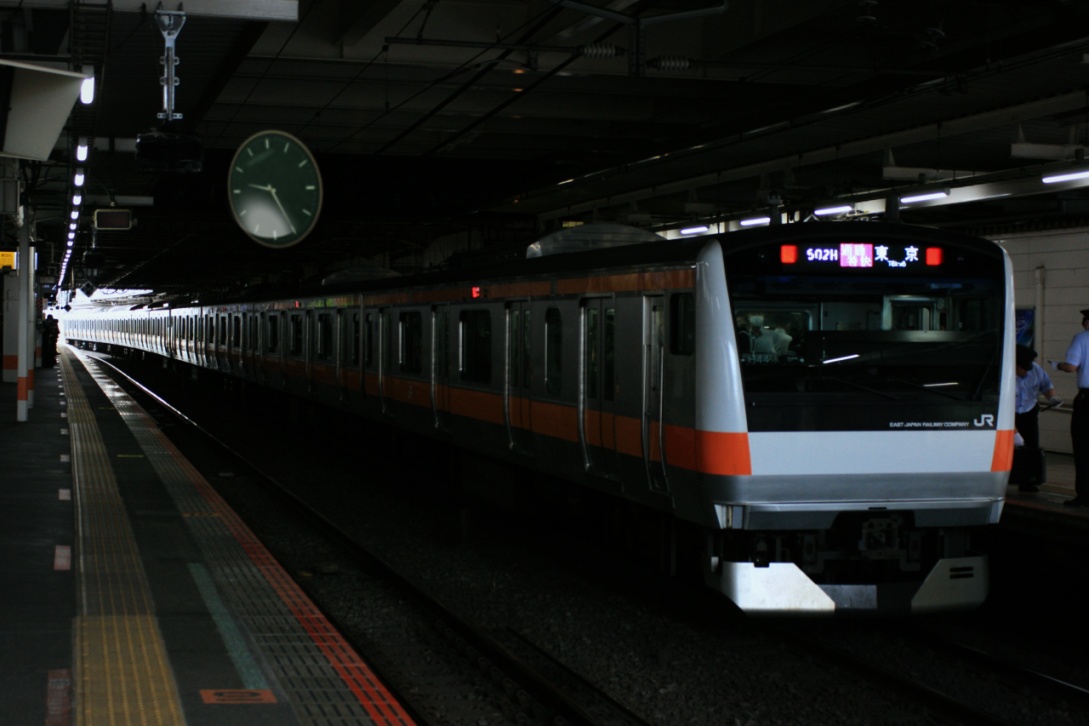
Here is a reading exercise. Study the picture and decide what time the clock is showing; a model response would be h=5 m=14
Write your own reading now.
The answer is h=9 m=25
